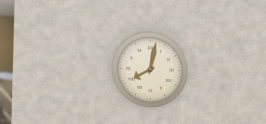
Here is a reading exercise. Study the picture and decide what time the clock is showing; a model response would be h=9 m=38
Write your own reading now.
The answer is h=8 m=2
